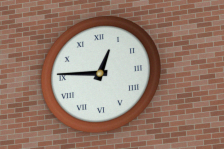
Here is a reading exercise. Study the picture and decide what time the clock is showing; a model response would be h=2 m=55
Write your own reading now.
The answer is h=12 m=46
